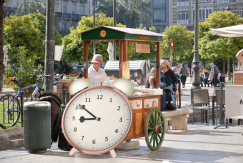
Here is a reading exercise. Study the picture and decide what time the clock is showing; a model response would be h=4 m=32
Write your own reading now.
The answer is h=8 m=51
